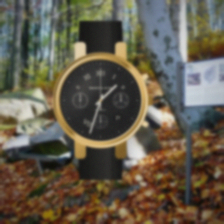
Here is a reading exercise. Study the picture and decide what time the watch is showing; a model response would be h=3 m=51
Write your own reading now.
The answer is h=1 m=33
